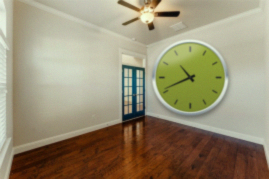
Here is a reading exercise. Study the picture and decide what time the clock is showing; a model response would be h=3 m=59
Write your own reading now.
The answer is h=10 m=41
